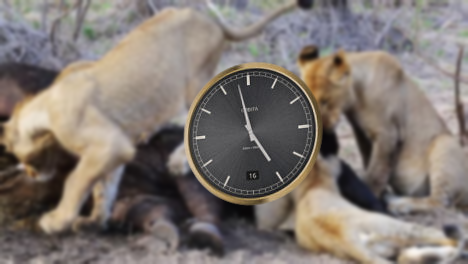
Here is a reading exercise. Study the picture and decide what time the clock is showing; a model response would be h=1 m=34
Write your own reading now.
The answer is h=4 m=58
